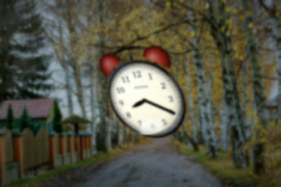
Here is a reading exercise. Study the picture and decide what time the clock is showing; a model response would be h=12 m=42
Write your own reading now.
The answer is h=8 m=20
